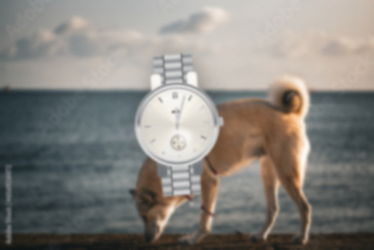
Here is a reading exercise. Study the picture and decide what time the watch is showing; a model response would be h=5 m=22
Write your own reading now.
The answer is h=12 m=3
